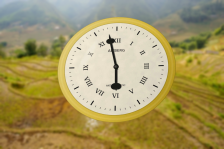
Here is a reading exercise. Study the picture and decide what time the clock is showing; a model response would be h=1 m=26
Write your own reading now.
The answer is h=5 m=58
